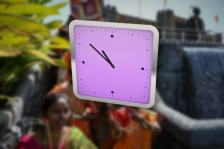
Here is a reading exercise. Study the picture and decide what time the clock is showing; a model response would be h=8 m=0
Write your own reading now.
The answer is h=10 m=52
